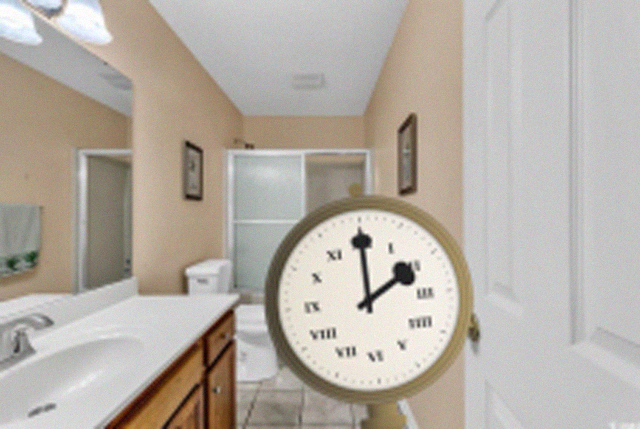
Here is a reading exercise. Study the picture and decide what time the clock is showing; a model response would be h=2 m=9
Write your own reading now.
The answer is h=2 m=0
